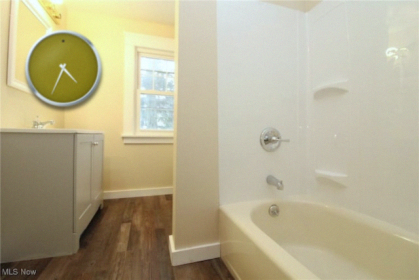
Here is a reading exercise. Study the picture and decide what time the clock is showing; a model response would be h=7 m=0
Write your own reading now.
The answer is h=4 m=34
